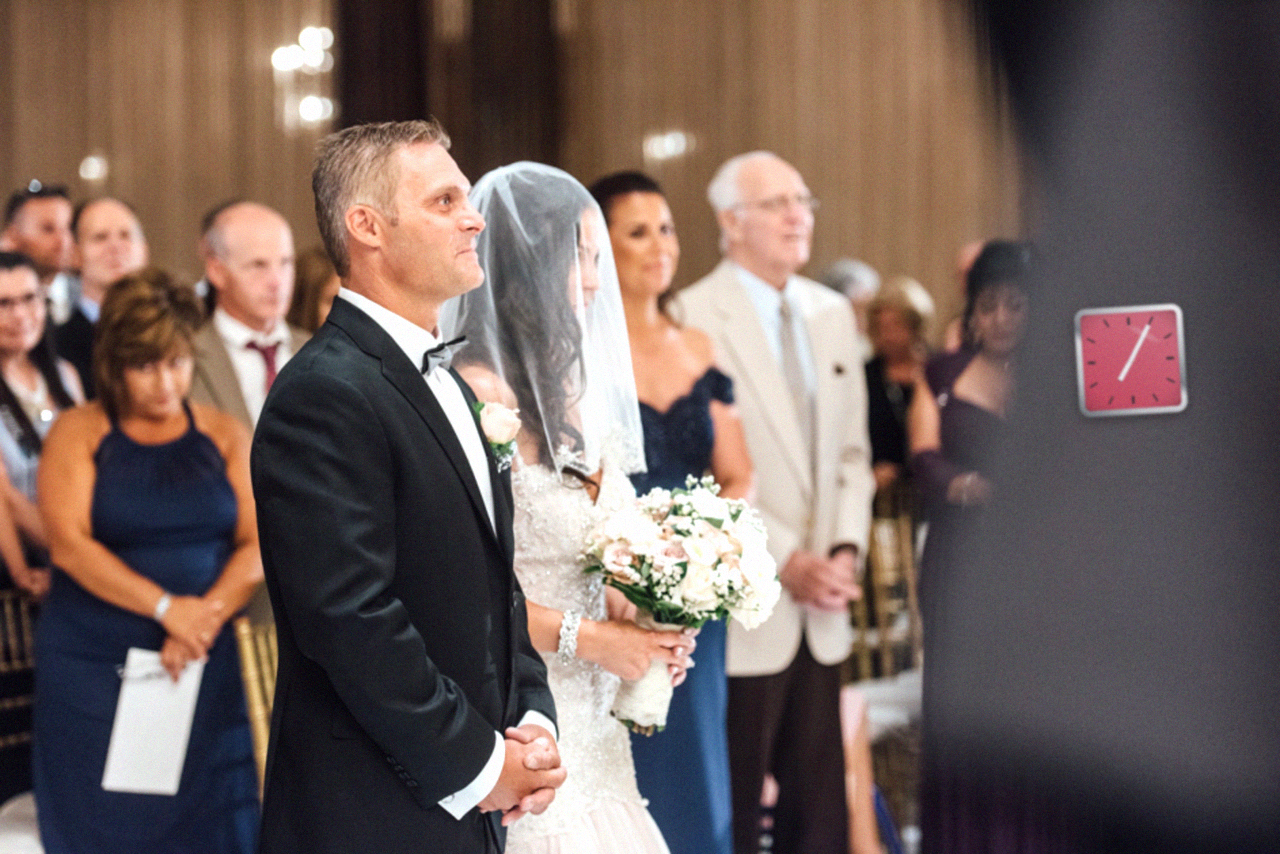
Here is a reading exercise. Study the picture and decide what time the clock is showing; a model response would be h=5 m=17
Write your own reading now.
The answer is h=7 m=5
